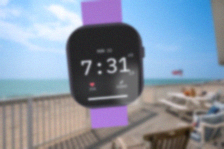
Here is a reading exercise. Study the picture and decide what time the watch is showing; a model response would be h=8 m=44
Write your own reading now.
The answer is h=7 m=31
